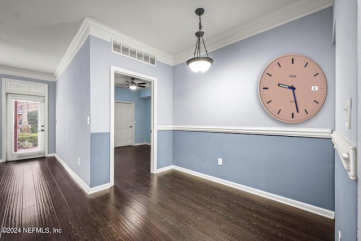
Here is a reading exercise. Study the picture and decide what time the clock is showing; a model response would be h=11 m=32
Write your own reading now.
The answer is h=9 m=28
